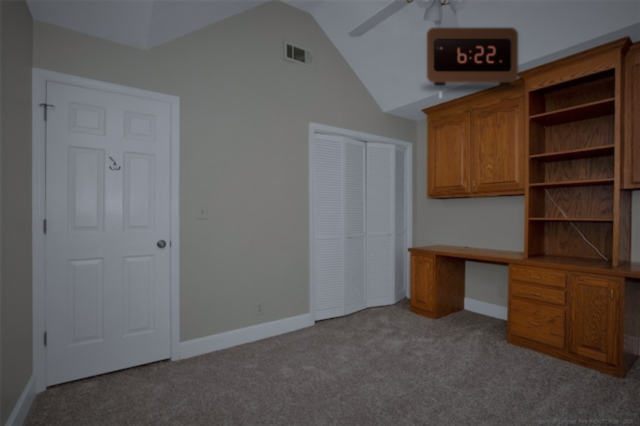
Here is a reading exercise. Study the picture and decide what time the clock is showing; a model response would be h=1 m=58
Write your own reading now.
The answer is h=6 m=22
